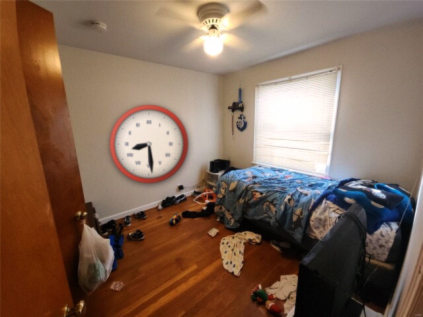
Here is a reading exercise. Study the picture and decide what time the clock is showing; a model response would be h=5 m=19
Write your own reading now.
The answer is h=8 m=29
